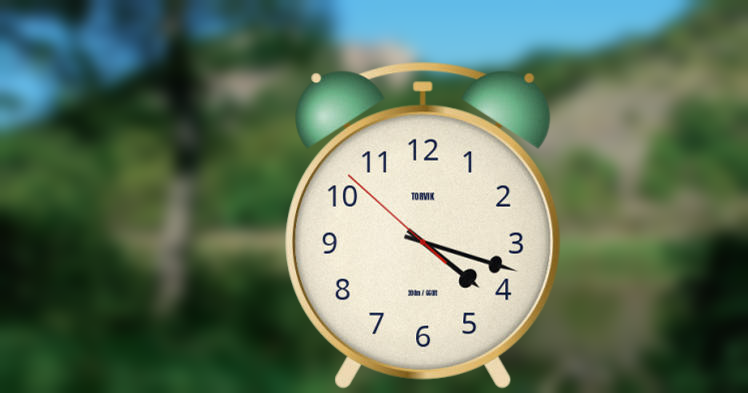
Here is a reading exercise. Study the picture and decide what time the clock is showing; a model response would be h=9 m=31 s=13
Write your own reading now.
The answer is h=4 m=17 s=52
